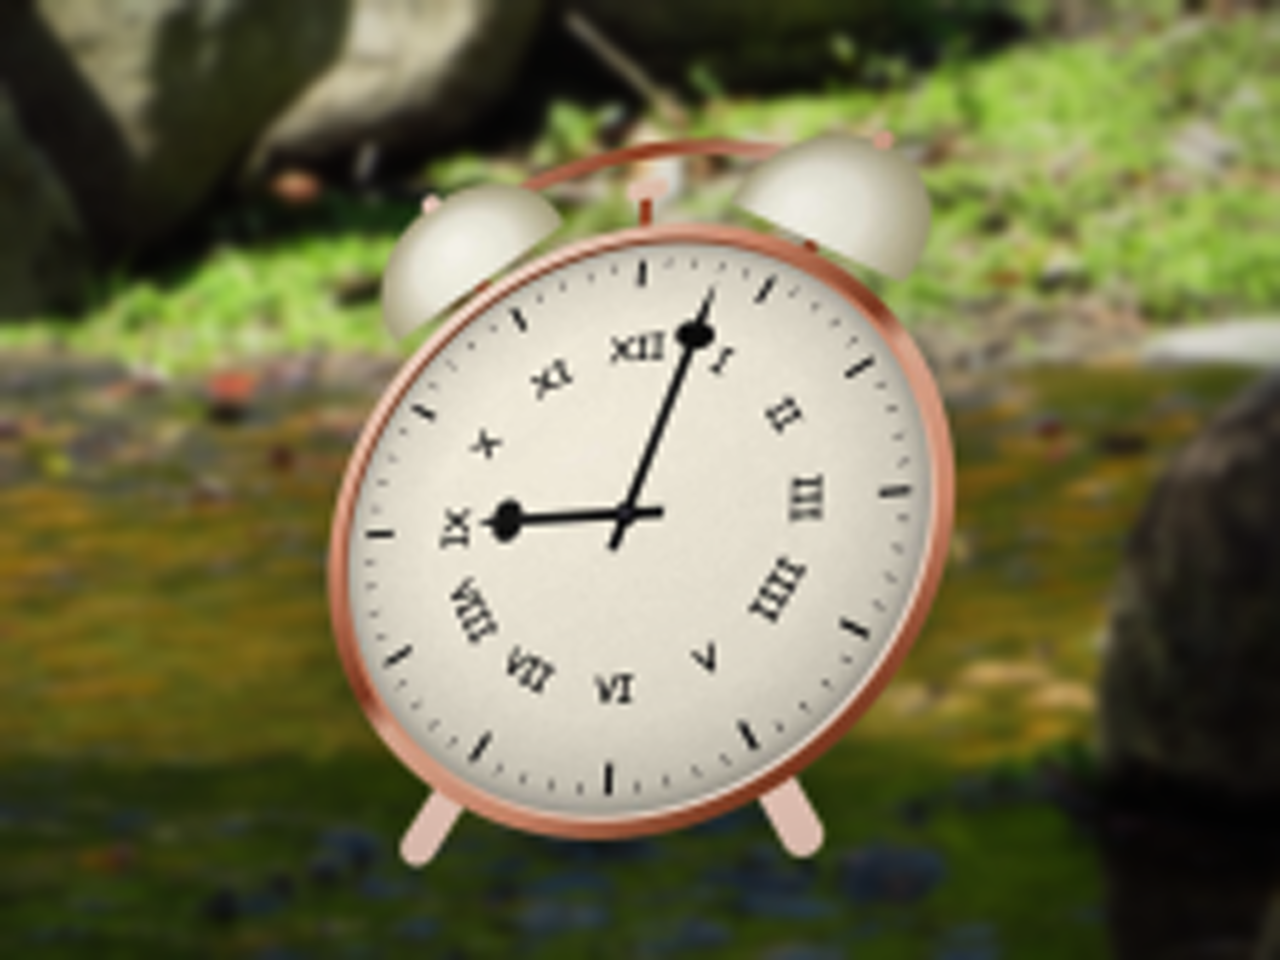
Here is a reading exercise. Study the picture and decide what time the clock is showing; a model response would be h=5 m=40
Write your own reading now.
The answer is h=9 m=3
